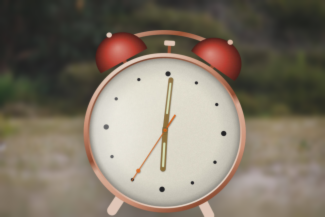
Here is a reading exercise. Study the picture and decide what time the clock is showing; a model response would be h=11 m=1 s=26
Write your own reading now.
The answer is h=6 m=0 s=35
